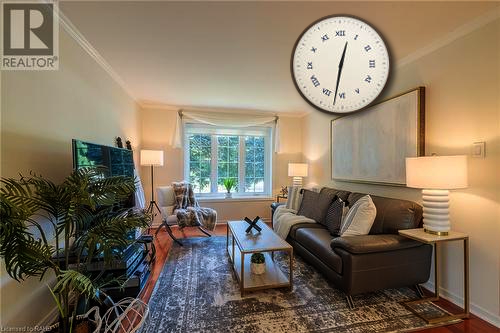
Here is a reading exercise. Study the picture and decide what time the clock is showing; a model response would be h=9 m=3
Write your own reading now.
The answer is h=12 m=32
